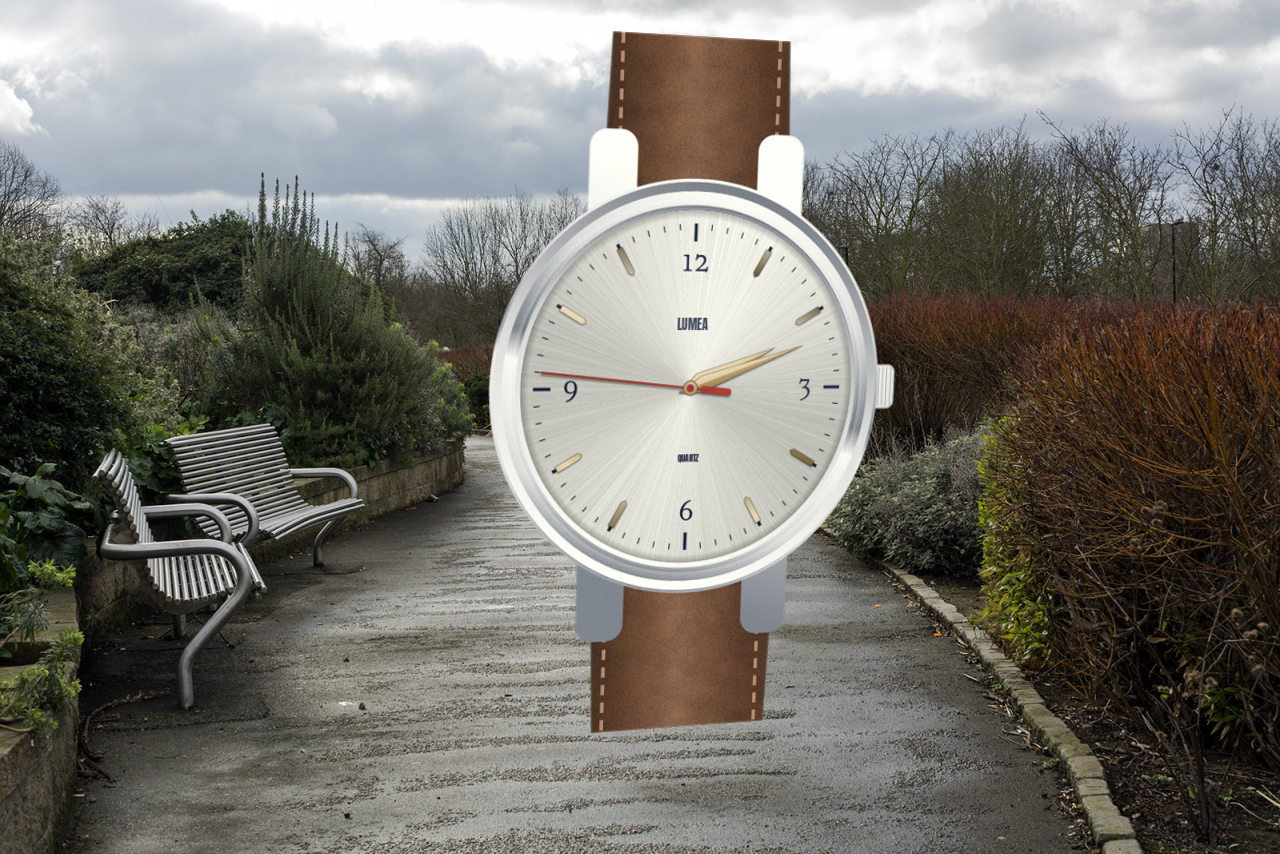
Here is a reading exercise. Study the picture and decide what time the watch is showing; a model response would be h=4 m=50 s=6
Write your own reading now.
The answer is h=2 m=11 s=46
